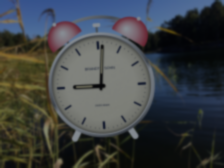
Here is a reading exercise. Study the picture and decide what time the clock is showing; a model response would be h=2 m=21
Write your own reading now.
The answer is h=9 m=1
